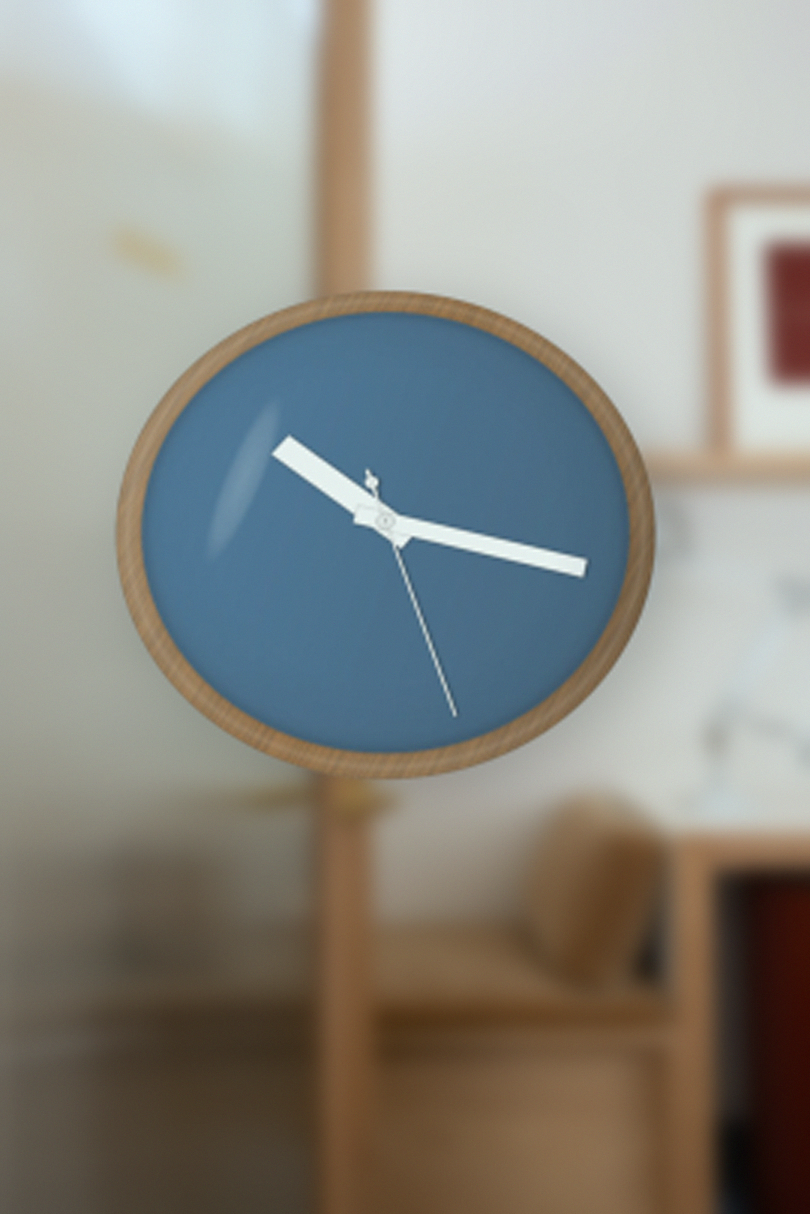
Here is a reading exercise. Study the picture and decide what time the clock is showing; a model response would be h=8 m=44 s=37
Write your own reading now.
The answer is h=10 m=17 s=27
